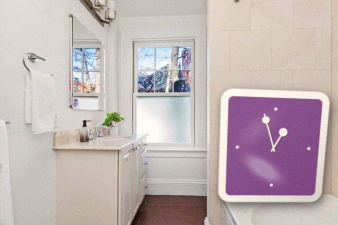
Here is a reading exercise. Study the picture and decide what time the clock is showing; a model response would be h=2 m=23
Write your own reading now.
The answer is h=12 m=57
